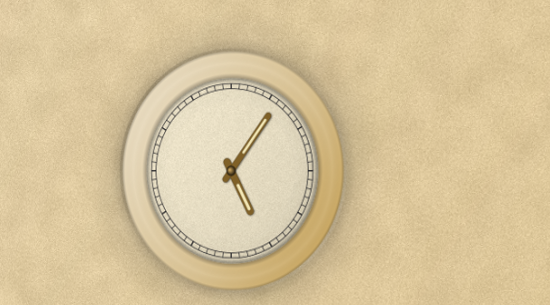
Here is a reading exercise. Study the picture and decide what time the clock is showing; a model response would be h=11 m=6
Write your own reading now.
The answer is h=5 m=6
